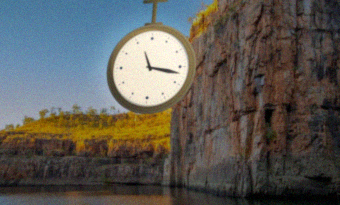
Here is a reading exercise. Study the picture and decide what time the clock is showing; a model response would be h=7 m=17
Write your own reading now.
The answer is h=11 m=17
